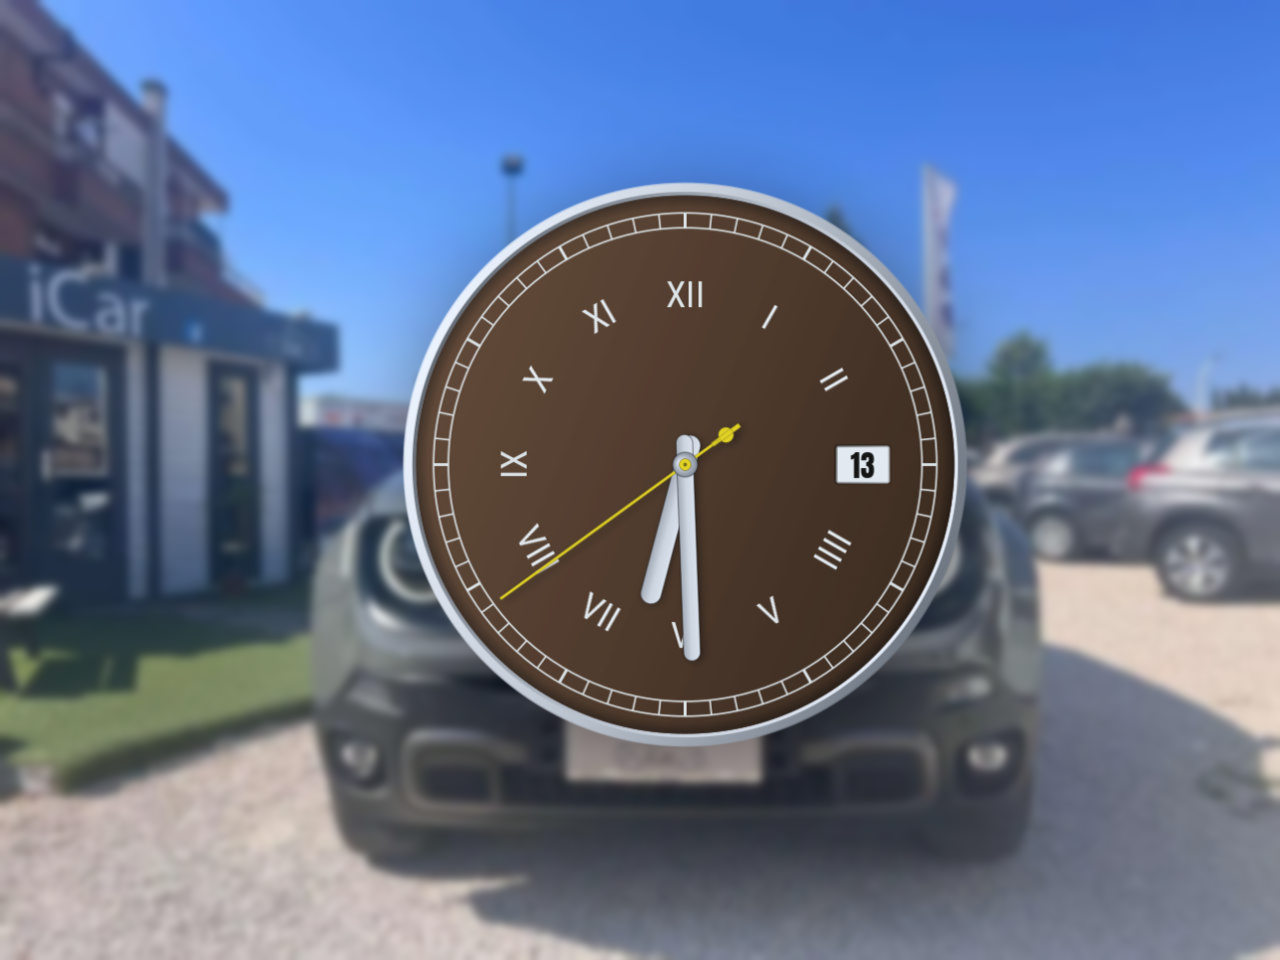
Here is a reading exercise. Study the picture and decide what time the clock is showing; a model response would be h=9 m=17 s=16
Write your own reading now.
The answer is h=6 m=29 s=39
